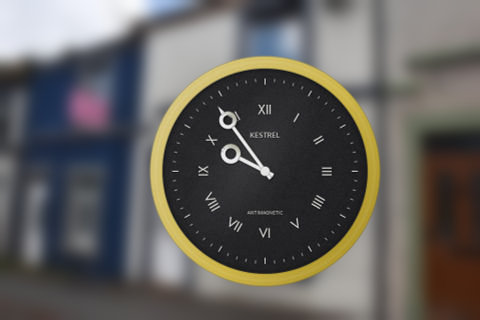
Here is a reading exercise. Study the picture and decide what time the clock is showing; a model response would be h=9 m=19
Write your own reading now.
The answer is h=9 m=54
